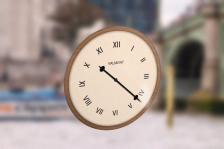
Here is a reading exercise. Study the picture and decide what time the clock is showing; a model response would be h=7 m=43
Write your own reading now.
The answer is h=10 m=22
